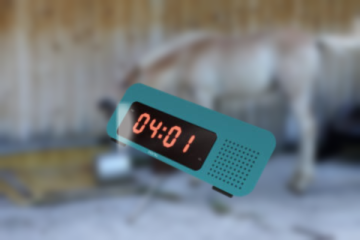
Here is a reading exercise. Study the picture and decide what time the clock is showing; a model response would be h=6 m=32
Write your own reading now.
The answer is h=4 m=1
